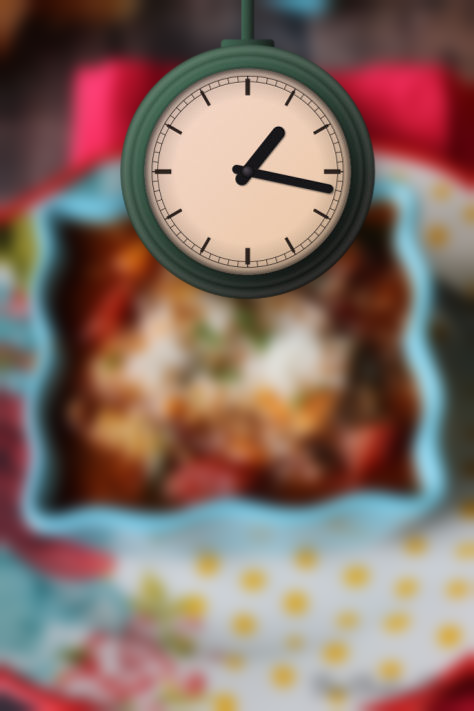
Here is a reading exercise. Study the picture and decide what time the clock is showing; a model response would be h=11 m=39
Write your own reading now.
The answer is h=1 m=17
